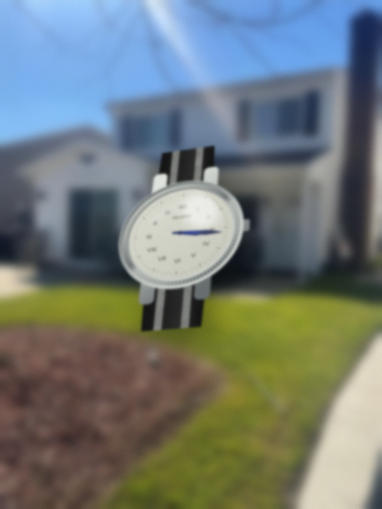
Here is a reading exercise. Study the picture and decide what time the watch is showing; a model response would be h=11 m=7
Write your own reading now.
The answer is h=3 m=16
